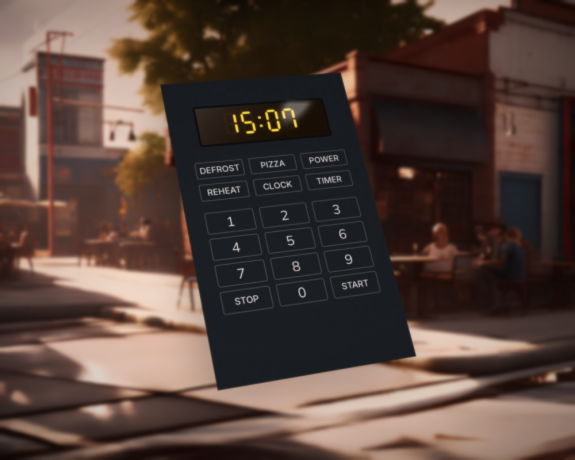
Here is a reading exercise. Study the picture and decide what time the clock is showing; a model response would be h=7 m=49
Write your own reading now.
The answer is h=15 m=7
